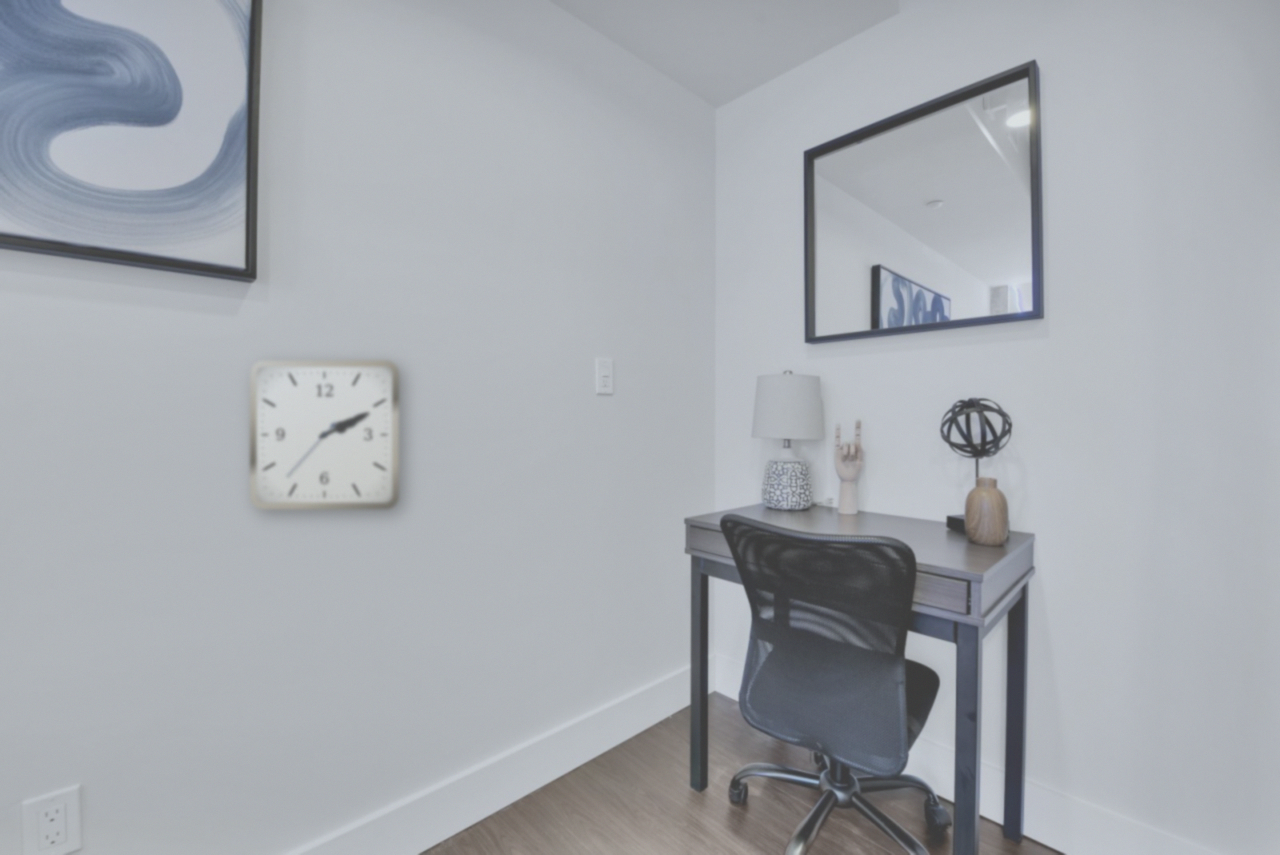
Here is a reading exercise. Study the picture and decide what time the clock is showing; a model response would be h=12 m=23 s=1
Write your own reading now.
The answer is h=2 m=10 s=37
